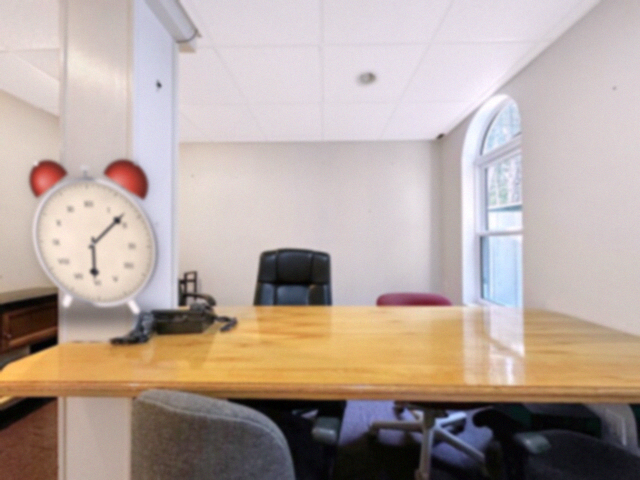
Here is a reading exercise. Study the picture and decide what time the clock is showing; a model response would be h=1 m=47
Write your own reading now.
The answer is h=6 m=8
